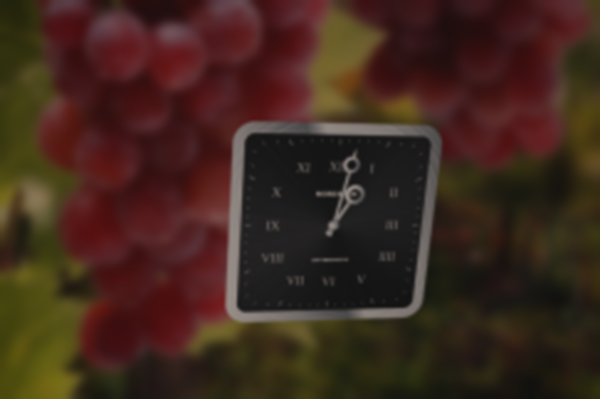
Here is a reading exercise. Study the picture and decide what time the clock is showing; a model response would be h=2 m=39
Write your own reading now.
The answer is h=1 m=2
